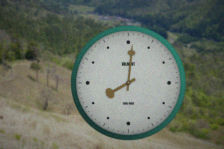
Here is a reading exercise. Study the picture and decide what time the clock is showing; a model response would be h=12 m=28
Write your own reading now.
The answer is h=8 m=1
